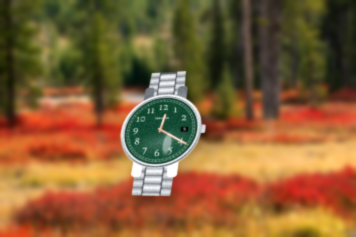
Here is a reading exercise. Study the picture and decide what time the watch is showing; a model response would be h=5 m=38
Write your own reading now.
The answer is h=12 m=20
